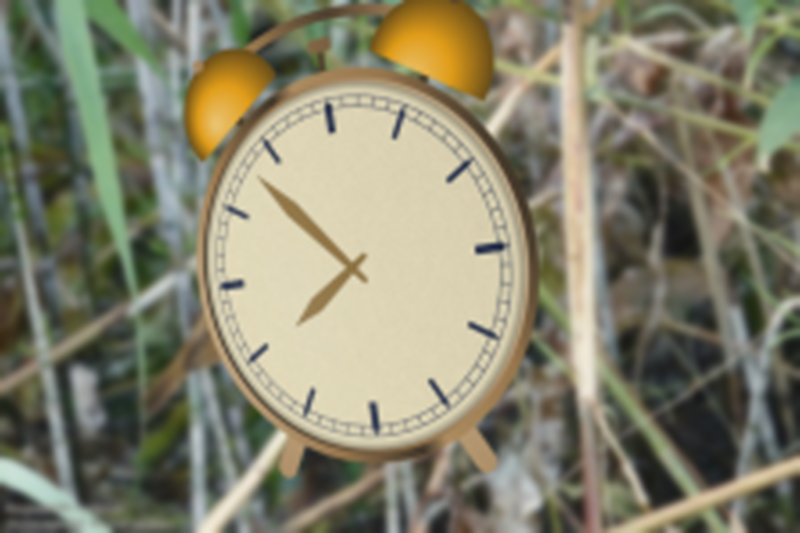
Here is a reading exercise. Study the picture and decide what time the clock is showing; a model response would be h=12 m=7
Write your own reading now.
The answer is h=7 m=53
